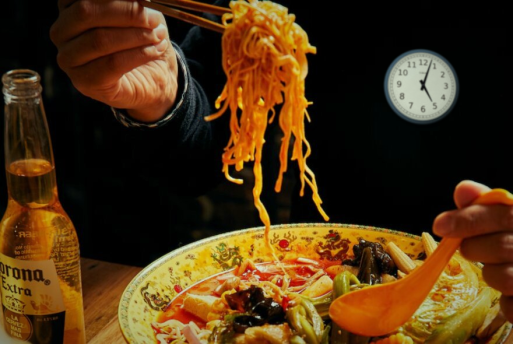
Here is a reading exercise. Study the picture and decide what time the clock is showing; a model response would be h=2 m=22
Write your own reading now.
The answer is h=5 m=3
